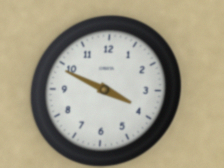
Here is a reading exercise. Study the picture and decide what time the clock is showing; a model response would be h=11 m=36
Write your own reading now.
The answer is h=3 m=49
